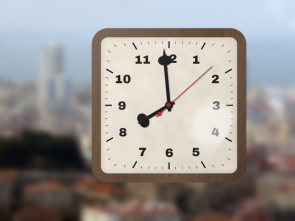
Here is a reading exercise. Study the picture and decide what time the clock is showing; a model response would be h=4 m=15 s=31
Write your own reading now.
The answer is h=7 m=59 s=8
